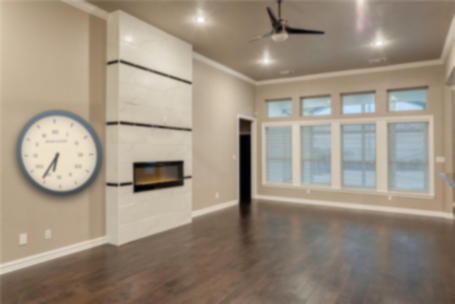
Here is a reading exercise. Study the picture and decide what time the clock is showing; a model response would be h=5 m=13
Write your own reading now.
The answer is h=6 m=36
